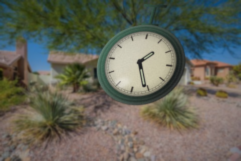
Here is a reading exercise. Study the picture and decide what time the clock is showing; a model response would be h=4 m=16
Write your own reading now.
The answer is h=1 m=26
